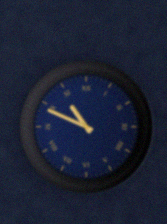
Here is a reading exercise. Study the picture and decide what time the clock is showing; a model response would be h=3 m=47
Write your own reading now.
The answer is h=10 m=49
